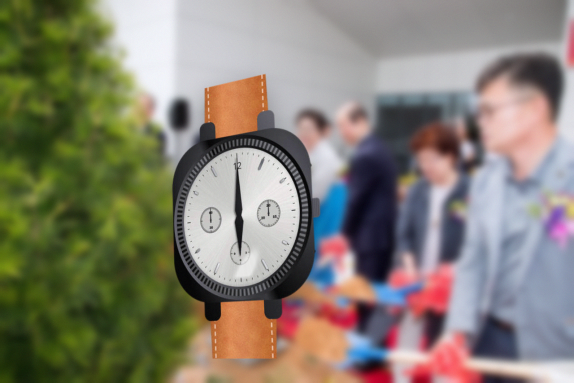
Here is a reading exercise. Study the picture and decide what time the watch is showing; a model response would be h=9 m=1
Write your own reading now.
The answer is h=6 m=0
